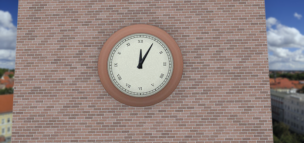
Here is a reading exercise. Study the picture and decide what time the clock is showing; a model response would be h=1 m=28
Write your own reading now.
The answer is h=12 m=5
